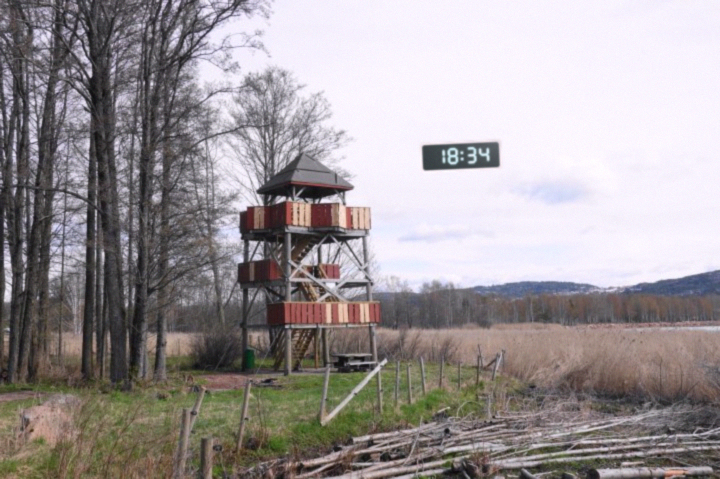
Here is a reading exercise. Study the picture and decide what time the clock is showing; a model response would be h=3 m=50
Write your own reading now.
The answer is h=18 m=34
